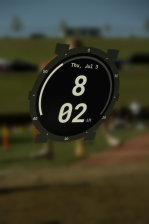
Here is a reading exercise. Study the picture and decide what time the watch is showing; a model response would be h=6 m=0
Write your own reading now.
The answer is h=8 m=2
